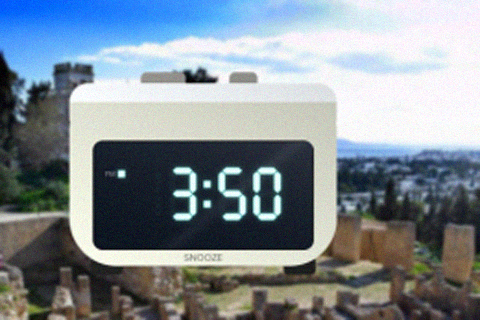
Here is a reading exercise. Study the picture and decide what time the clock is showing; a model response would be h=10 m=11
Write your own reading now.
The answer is h=3 m=50
